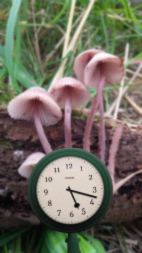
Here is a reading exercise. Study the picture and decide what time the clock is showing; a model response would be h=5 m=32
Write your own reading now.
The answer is h=5 m=18
